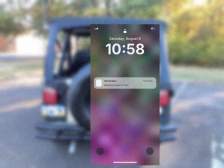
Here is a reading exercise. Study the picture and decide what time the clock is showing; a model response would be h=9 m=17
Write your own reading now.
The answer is h=10 m=58
